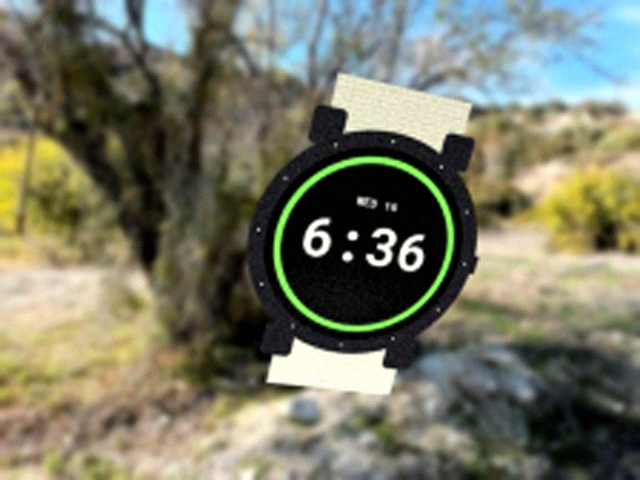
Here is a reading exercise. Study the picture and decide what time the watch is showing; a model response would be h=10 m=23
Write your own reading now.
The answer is h=6 m=36
